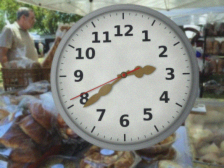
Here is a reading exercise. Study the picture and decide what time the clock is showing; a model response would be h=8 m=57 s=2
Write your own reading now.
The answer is h=2 m=38 s=41
